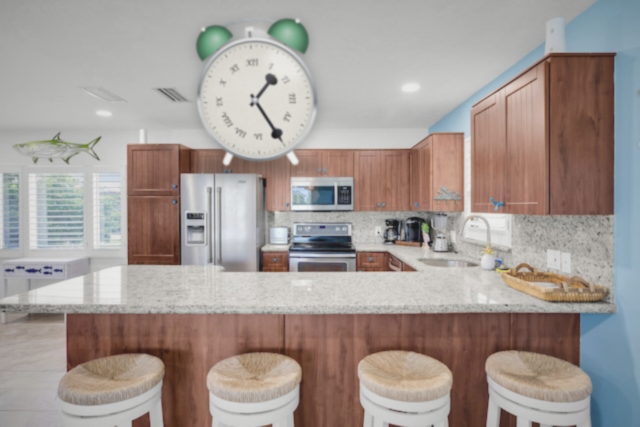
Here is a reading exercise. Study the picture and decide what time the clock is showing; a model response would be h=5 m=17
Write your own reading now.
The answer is h=1 m=25
